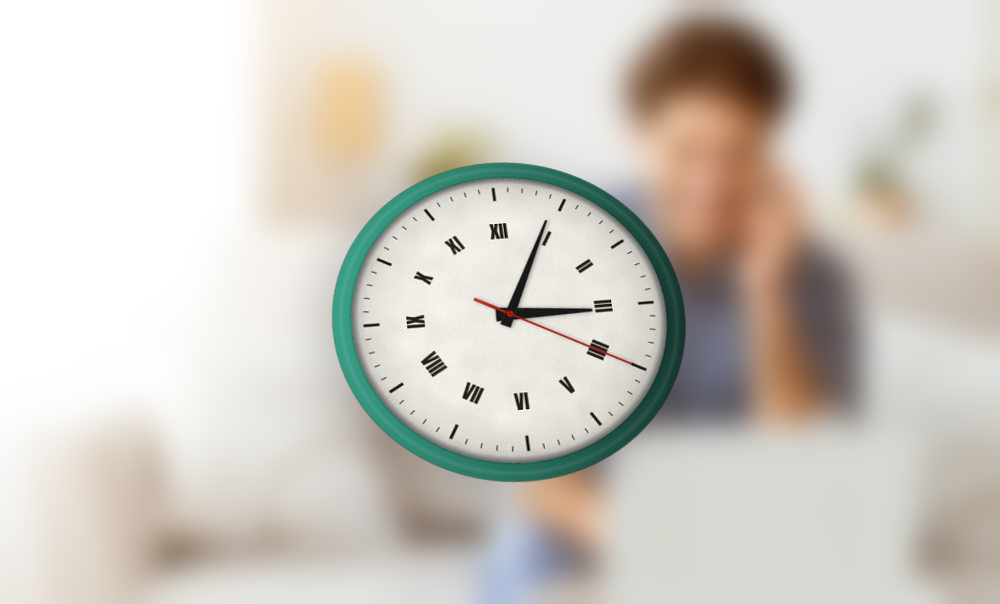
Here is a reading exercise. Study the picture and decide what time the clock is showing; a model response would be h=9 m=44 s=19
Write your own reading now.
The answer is h=3 m=4 s=20
